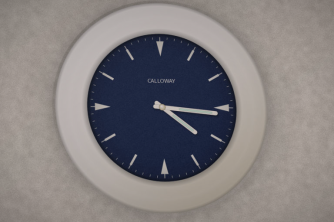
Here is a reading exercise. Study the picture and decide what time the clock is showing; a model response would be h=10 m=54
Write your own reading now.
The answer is h=4 m=16
